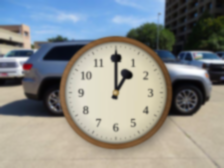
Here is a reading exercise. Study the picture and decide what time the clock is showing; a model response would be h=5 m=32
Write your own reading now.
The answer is h=1 m=0
